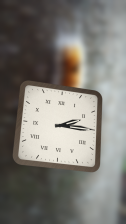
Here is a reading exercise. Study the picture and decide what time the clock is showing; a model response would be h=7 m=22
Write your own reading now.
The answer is h=2 m=15
